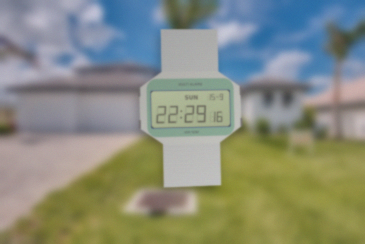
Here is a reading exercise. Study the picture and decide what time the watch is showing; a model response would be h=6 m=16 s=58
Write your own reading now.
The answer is h=22 m=29 s=16
